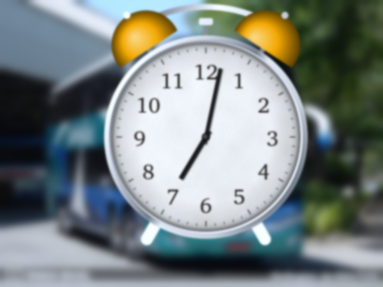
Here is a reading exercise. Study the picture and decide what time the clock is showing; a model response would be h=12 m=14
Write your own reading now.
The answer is h=7 m=2
